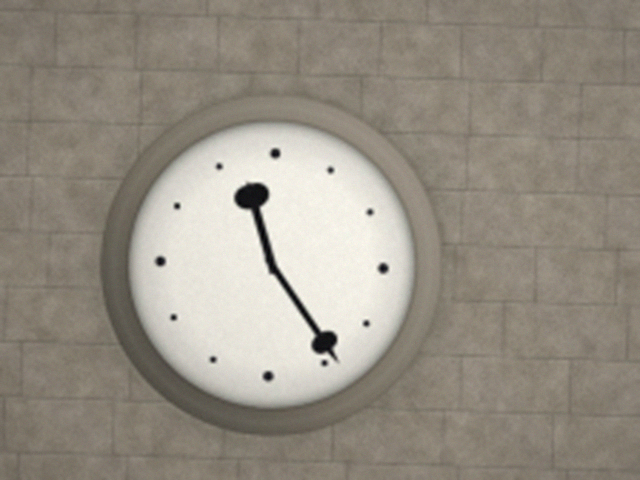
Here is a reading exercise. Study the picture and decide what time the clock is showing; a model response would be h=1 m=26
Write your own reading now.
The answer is h=11 m=24
